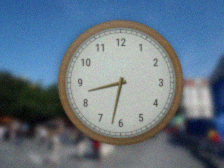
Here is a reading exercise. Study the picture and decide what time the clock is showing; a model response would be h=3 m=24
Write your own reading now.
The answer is h=8 m=32
